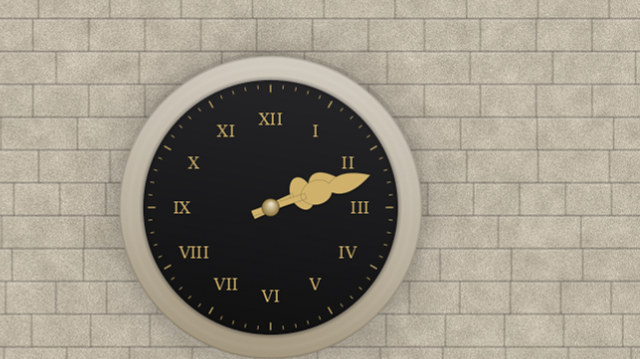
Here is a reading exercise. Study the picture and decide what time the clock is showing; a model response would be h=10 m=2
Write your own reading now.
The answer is h=2 m=12
